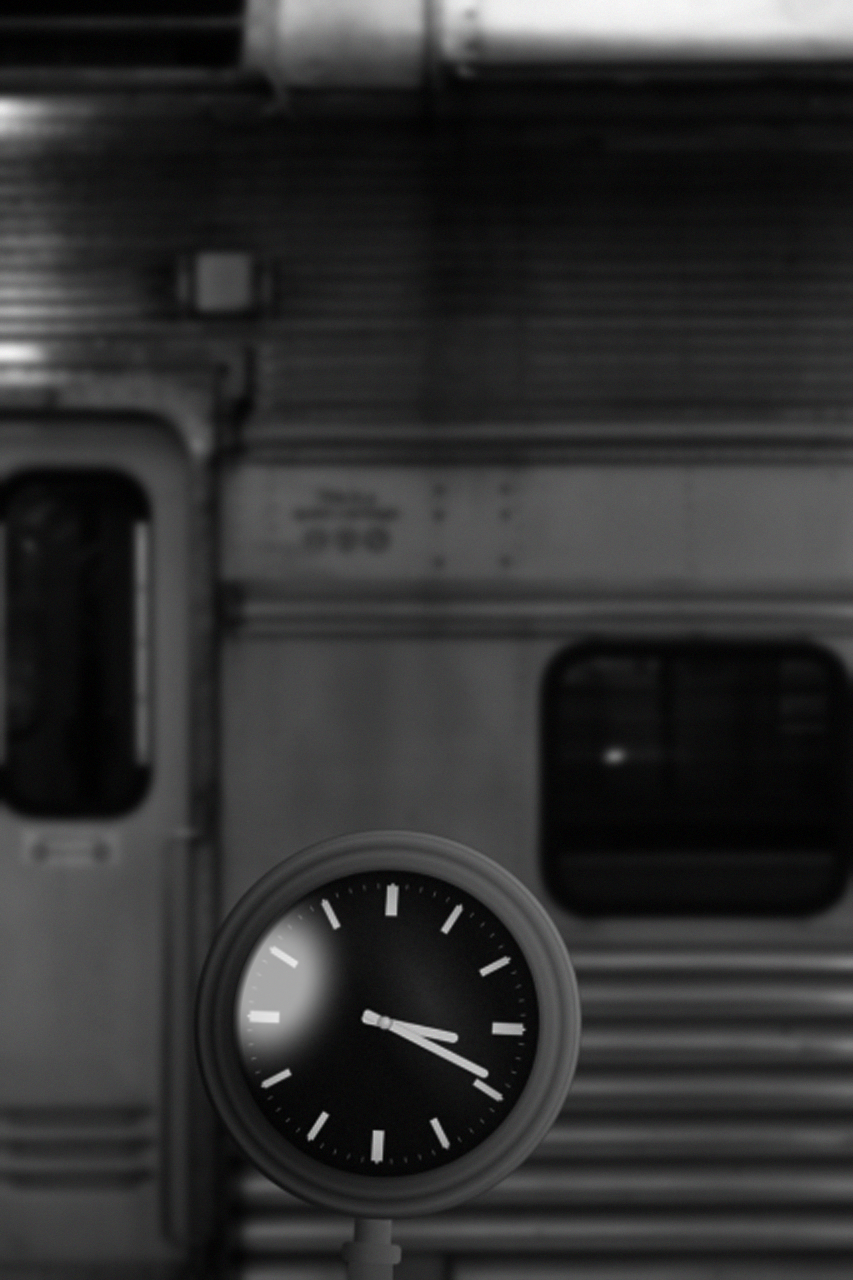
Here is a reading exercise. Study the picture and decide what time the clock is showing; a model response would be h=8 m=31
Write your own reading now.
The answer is h=3 m=19
